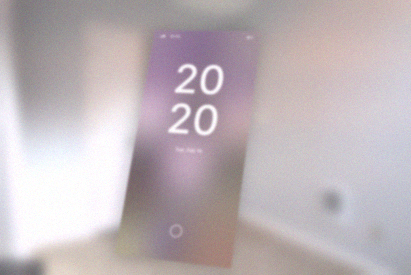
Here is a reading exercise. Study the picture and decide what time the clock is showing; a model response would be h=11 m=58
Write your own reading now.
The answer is h=20 m=20
